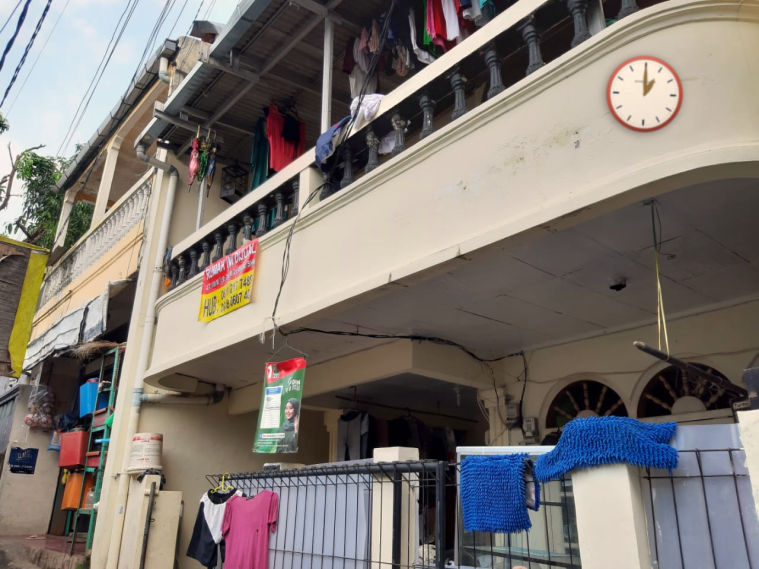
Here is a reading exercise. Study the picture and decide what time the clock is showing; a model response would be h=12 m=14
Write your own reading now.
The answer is h=1 m=0
